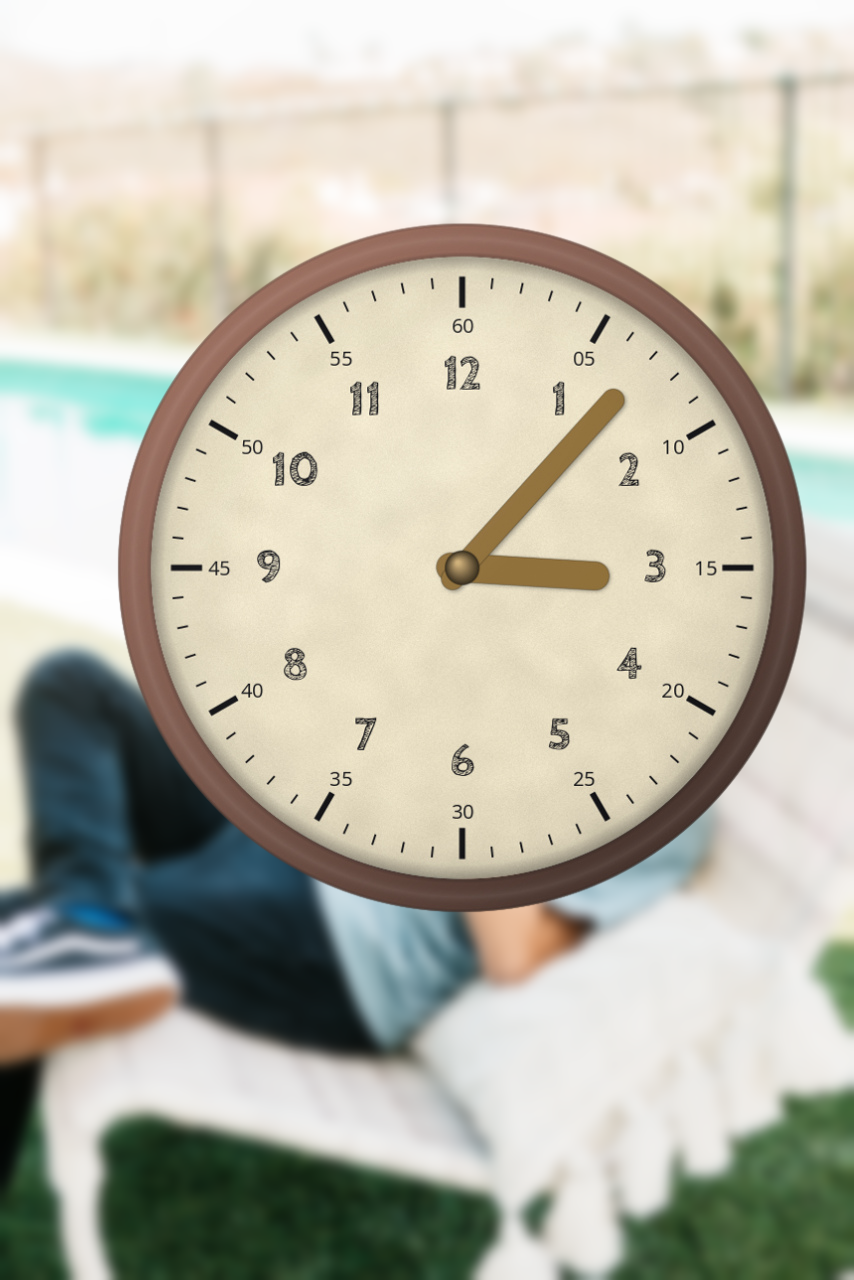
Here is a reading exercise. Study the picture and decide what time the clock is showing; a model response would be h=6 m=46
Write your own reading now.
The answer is h=3 m=7
